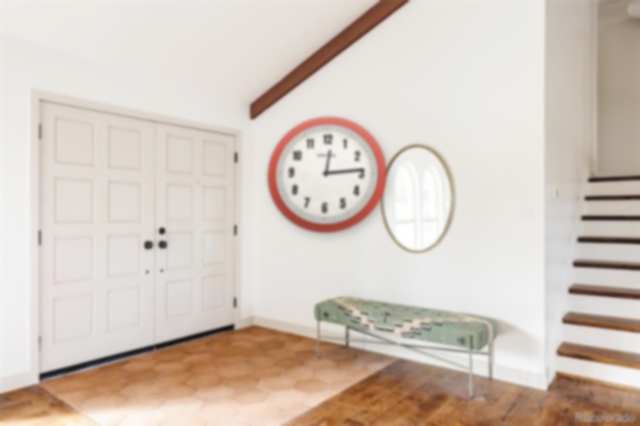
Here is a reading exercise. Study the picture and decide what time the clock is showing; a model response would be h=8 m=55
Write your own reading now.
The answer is h=12 m=14
